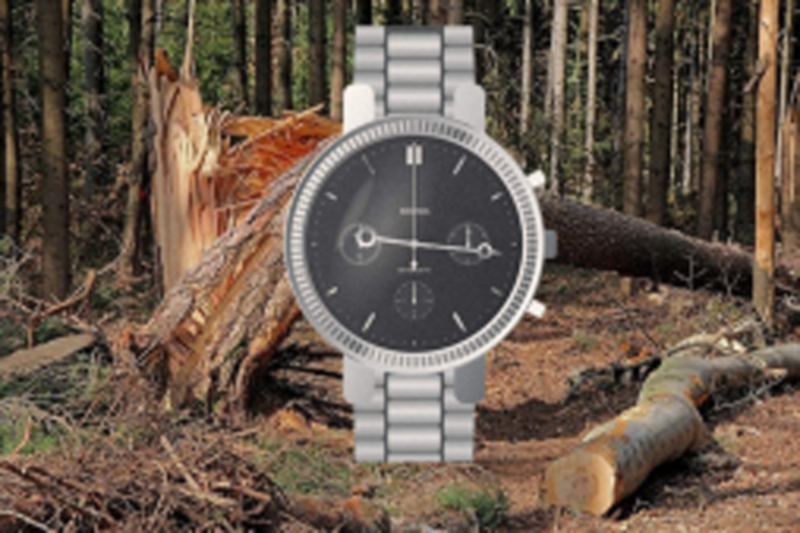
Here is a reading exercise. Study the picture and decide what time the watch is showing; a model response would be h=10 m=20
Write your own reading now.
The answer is h=9 m=16
